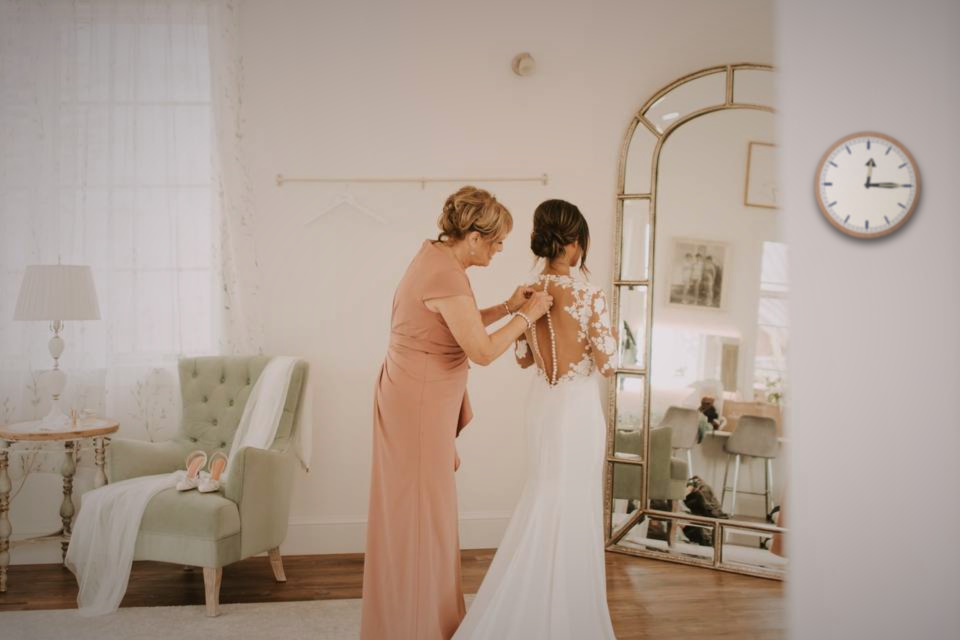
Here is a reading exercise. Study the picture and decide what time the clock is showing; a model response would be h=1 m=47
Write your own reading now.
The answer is h=12 m=15
